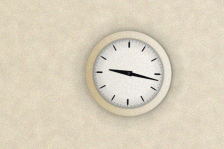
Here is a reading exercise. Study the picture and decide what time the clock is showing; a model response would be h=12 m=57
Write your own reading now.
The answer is h=9 m=17
